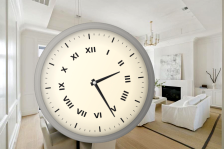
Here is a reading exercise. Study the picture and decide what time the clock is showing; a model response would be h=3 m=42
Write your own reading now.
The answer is h=2 m=26
